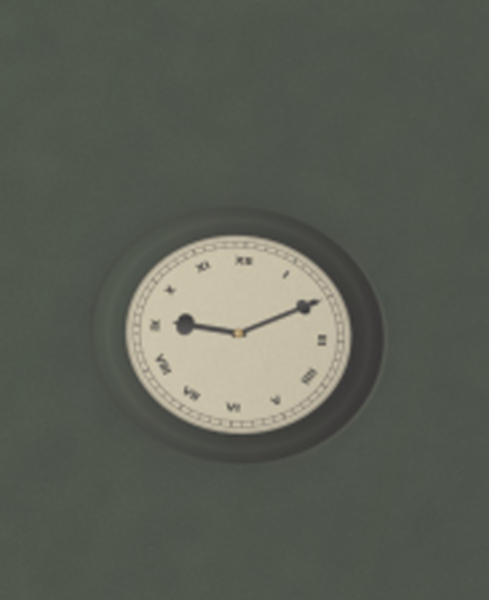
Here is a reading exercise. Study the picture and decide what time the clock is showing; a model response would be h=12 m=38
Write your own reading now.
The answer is h=9 m=10
